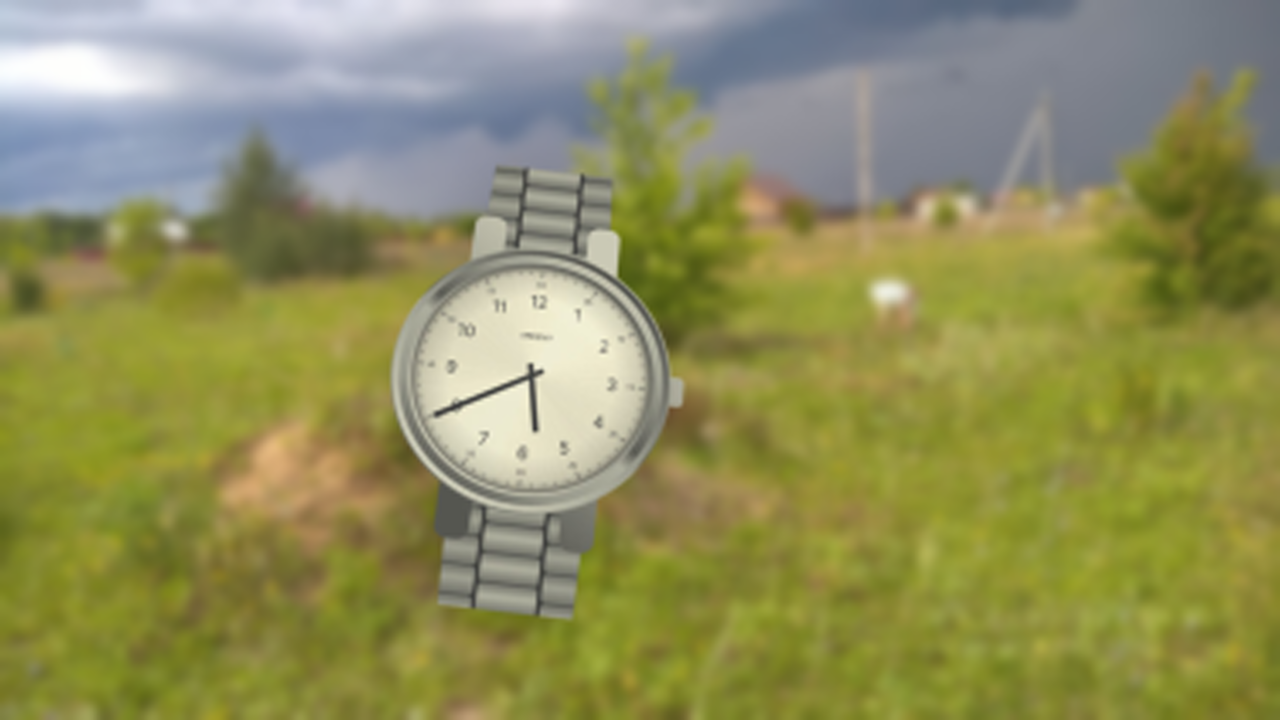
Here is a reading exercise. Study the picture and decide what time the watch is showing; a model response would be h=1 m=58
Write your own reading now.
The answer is h=5 m=40
